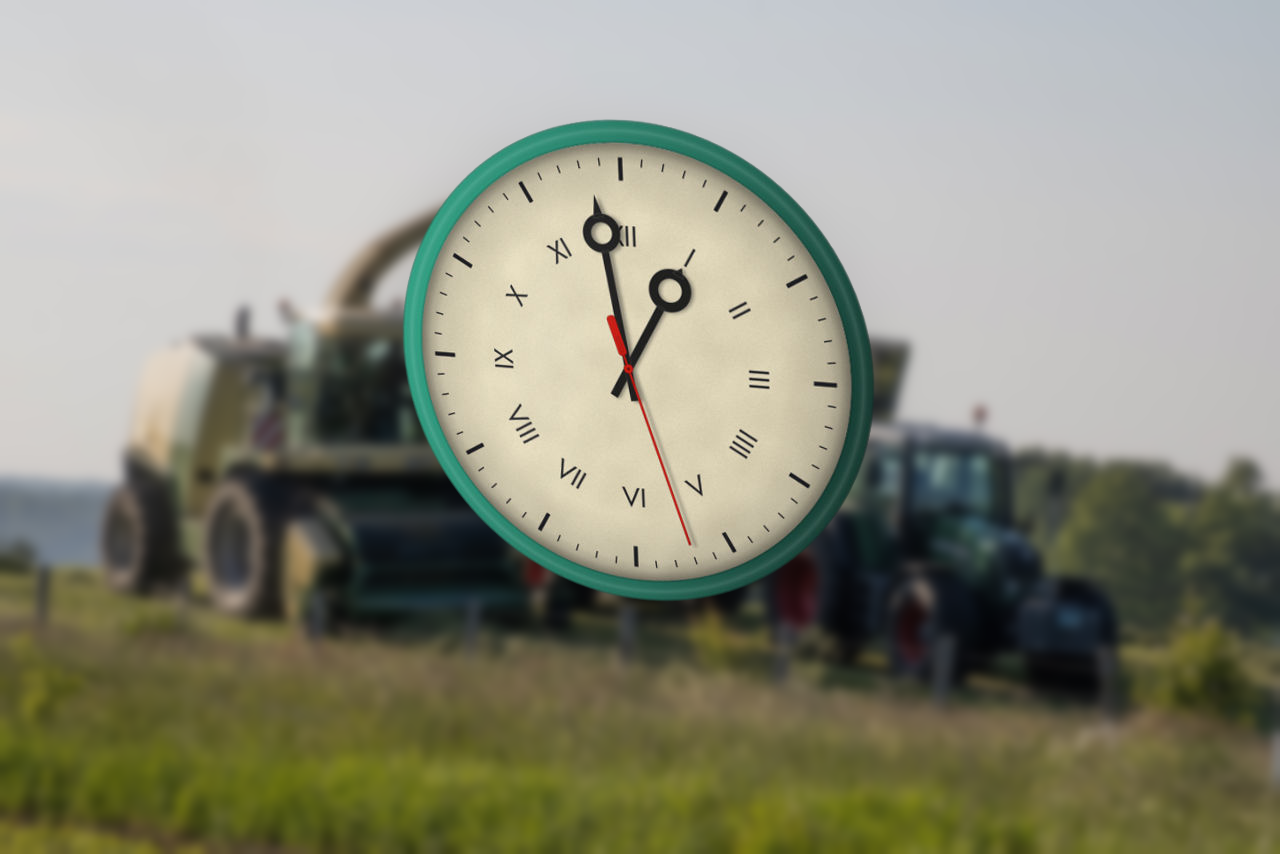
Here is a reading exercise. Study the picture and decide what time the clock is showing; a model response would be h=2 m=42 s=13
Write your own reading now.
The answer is h=12 m=58 s=27
